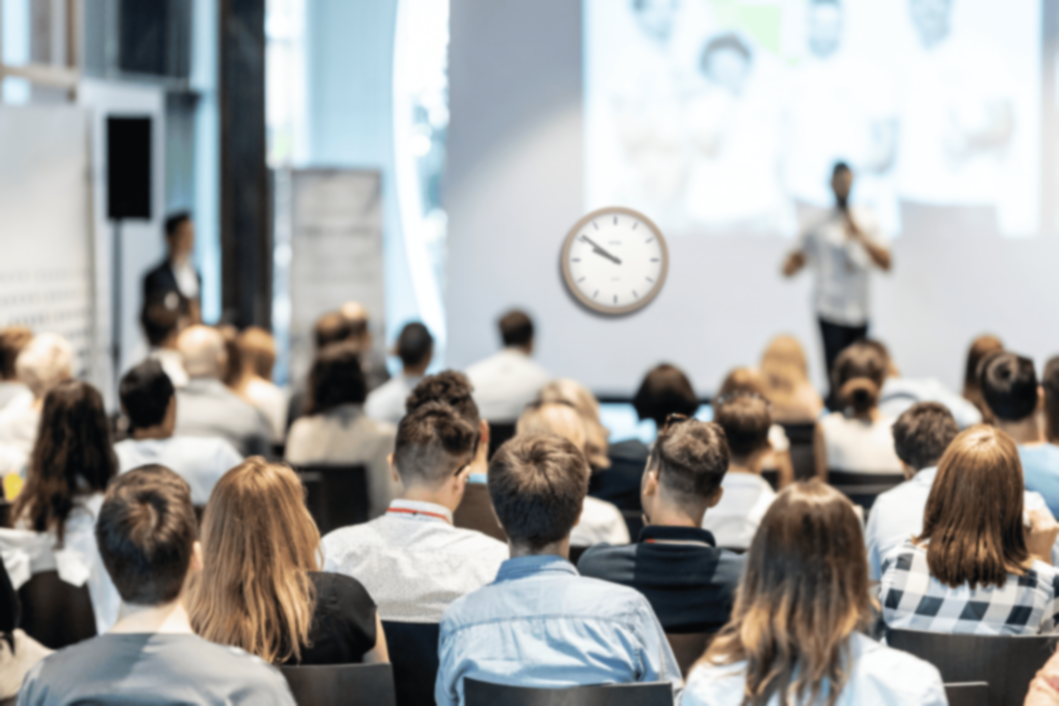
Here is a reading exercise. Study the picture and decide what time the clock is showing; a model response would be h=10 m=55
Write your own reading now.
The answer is h=9 m=51
